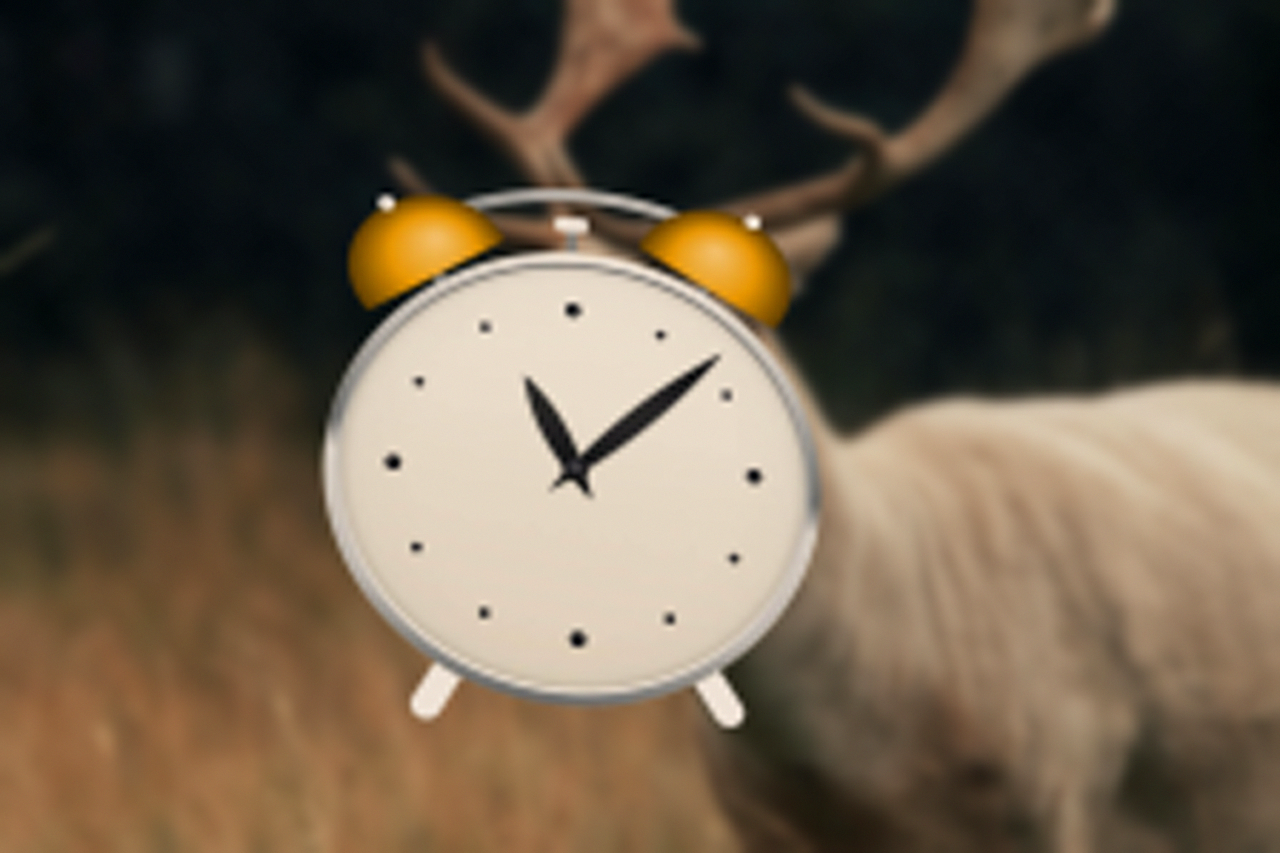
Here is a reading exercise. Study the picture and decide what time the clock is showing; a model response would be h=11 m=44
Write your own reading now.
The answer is h=11 m=8
